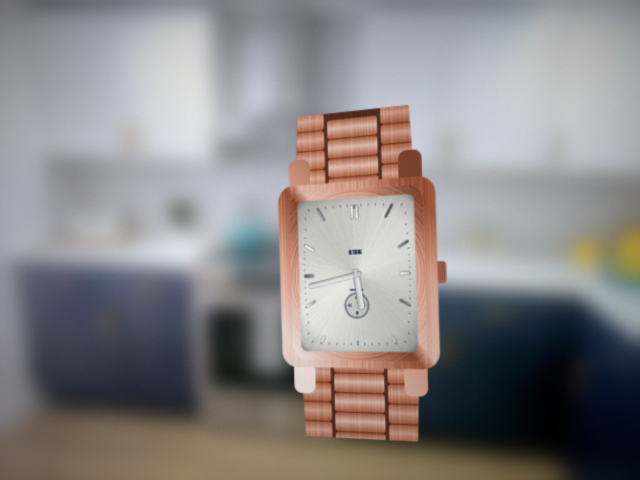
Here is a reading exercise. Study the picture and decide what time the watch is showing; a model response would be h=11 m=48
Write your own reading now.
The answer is h=5 m=43
